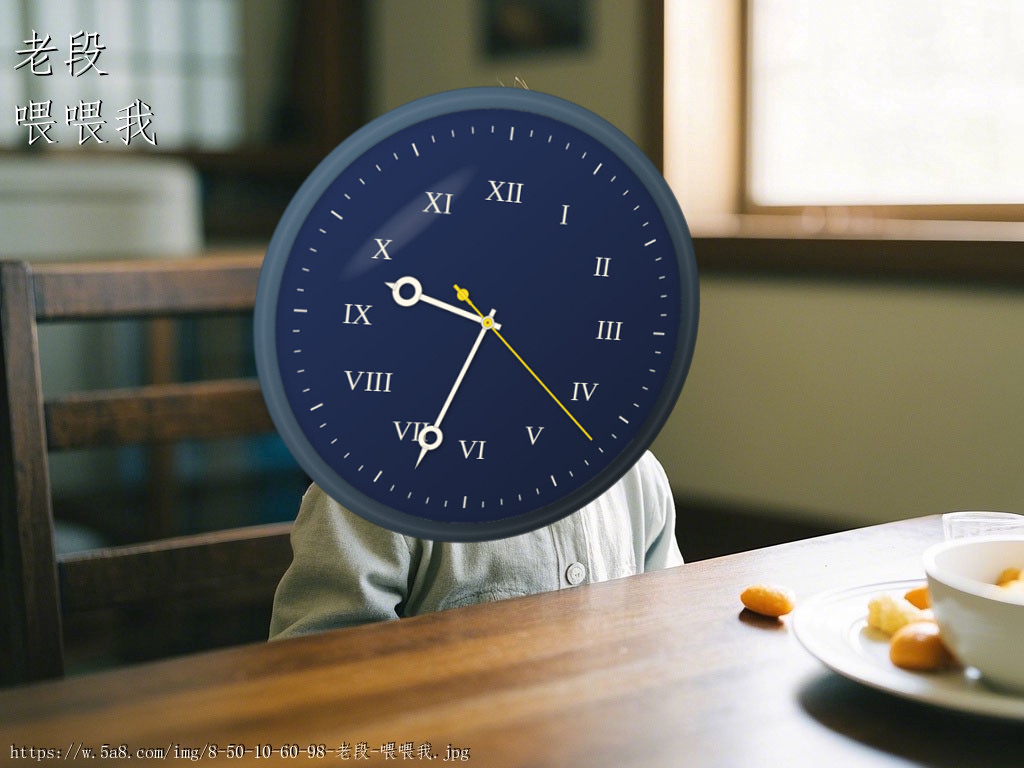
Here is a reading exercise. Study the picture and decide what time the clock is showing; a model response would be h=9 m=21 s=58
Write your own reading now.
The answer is h=9 m=33 s=22
